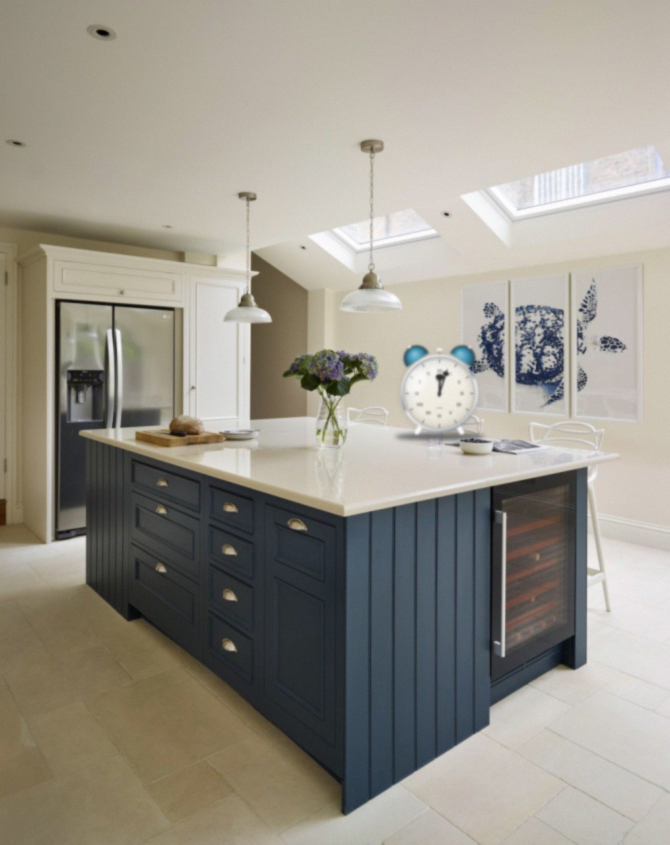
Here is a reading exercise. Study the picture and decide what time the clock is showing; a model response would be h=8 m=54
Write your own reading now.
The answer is h=12 m=3
